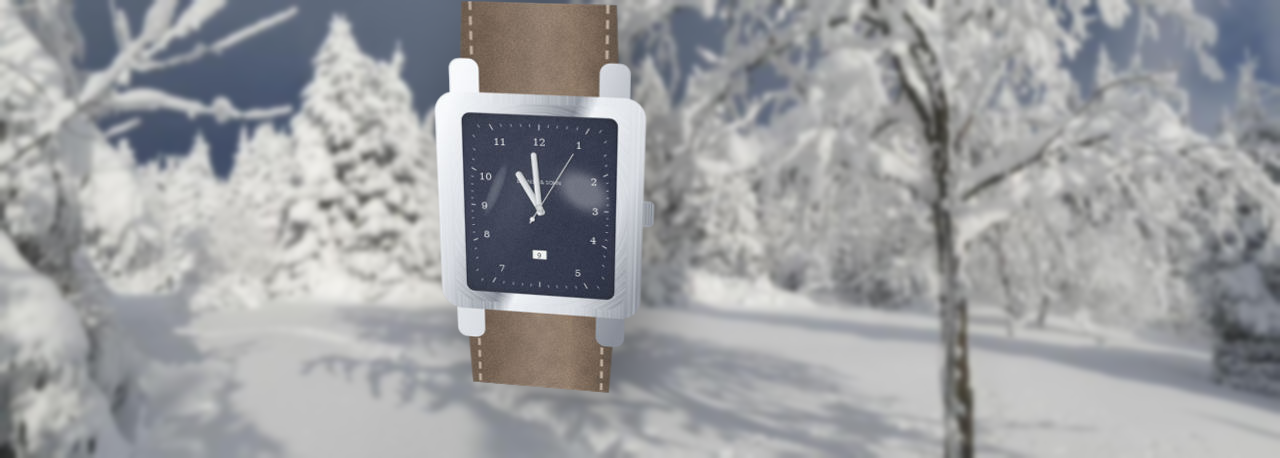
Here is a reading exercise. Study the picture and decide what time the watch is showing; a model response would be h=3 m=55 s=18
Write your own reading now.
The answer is h=10 m=59 s=5
